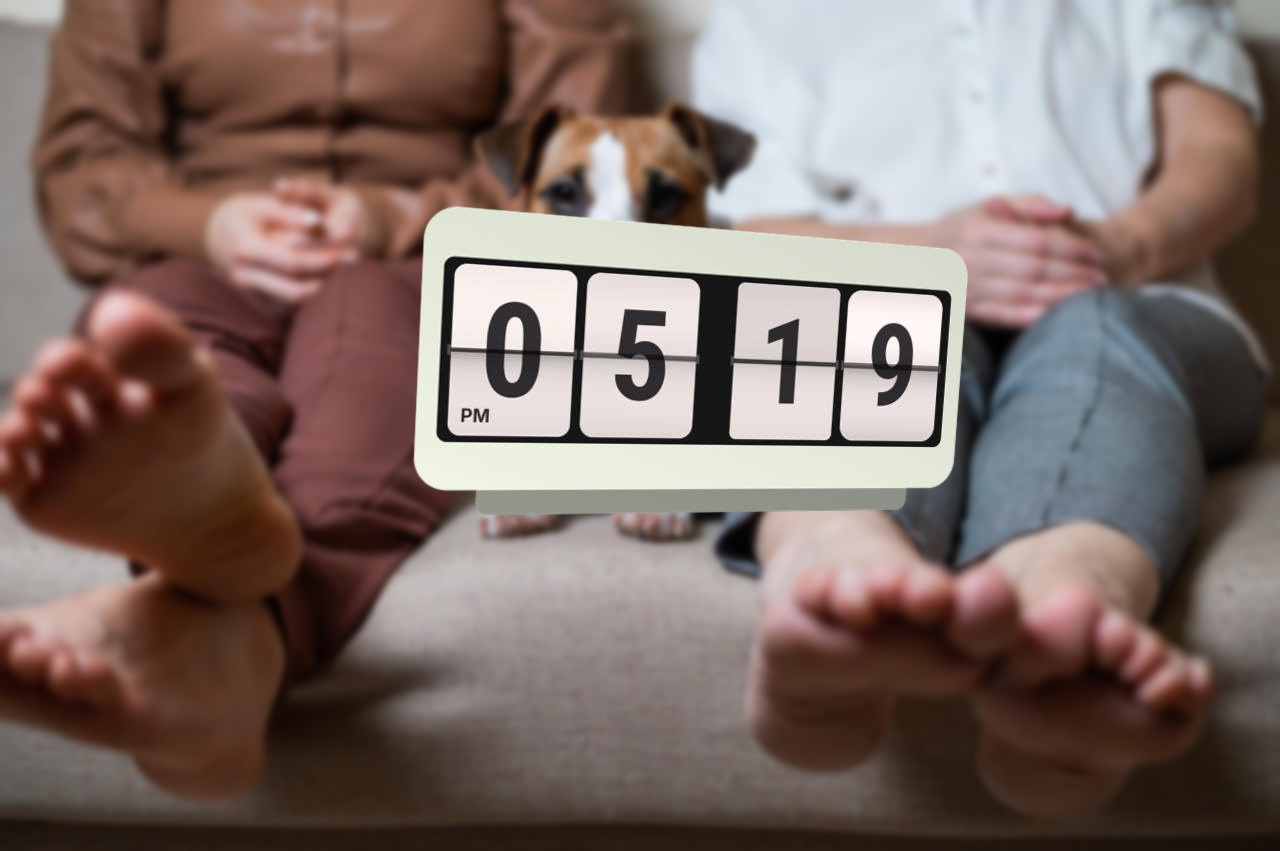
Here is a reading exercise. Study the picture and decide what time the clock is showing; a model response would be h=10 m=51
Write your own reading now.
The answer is h=5 m=19
